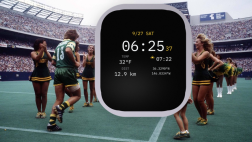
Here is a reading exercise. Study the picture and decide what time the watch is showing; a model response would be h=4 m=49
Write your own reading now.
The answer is h=6 m=25
